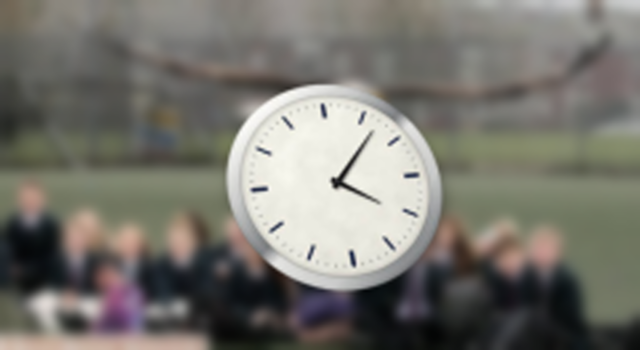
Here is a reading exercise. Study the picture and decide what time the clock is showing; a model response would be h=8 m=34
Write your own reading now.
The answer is h=4 m=7
